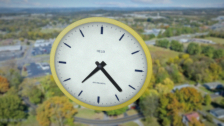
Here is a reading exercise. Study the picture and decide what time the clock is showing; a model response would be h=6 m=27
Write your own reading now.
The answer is h=7 m=23
